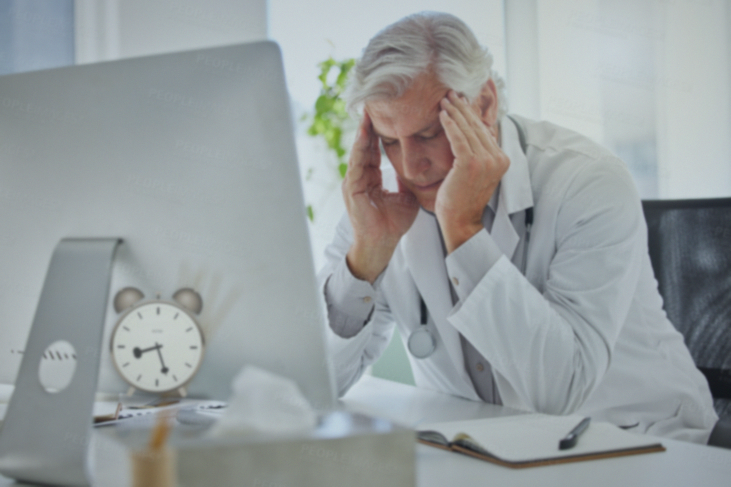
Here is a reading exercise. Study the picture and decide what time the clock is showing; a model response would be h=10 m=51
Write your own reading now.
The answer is h=8 m=27
